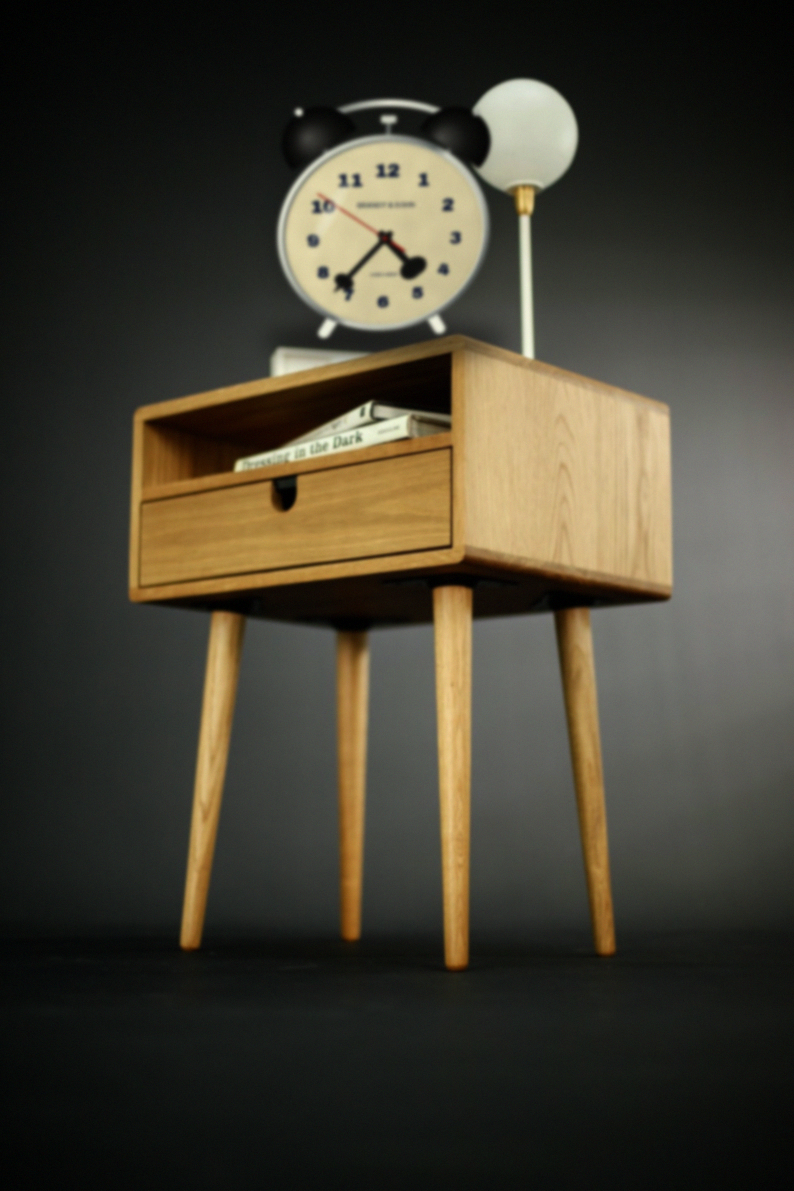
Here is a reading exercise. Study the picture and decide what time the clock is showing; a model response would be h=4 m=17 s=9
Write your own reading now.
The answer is h=4 m=36 s=51
